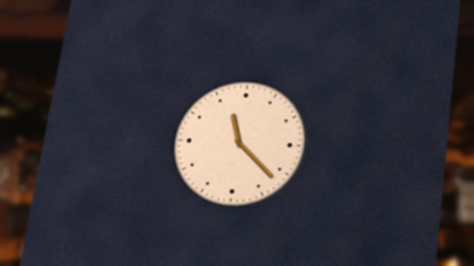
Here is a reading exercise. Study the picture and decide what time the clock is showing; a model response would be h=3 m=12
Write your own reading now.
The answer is h=11 m=22
